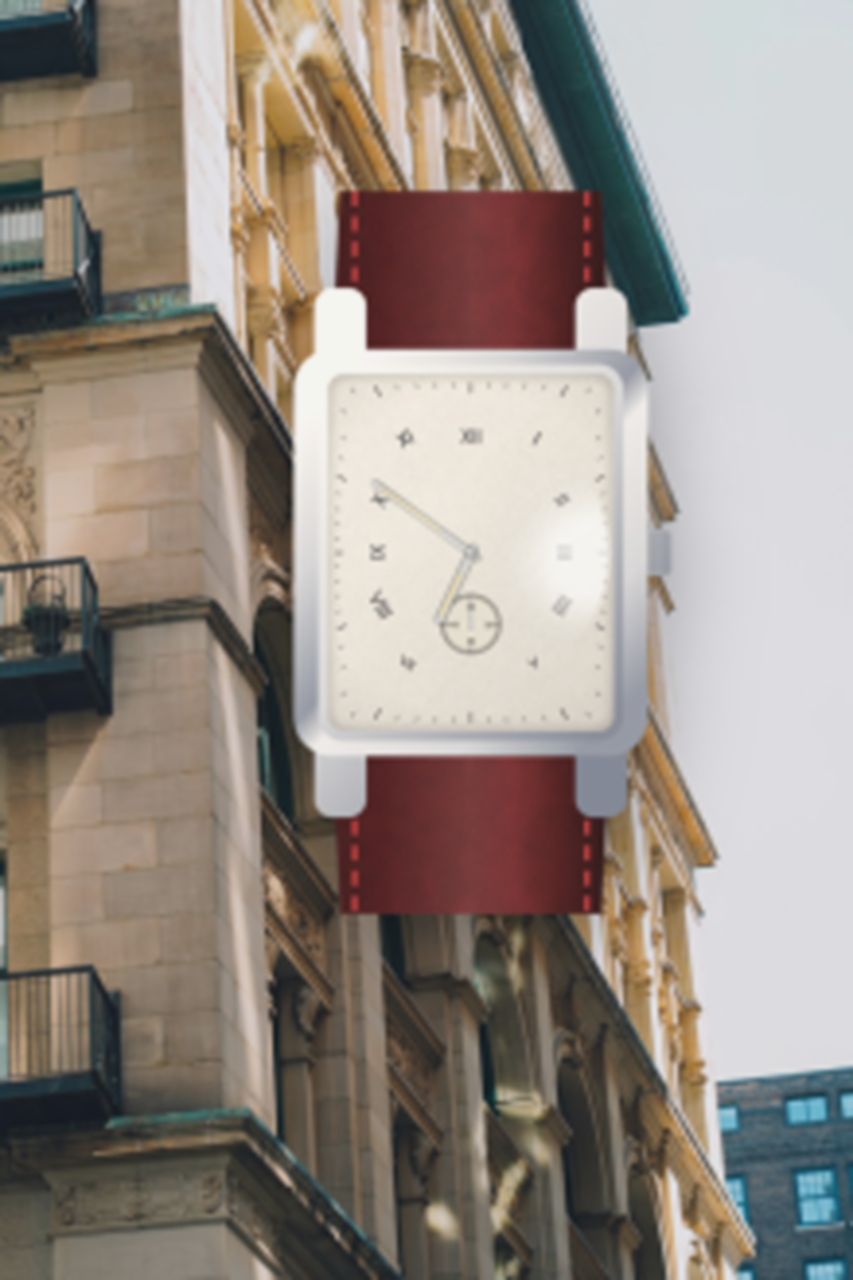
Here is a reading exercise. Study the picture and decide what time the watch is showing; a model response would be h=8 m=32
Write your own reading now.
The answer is h=6 m=51
